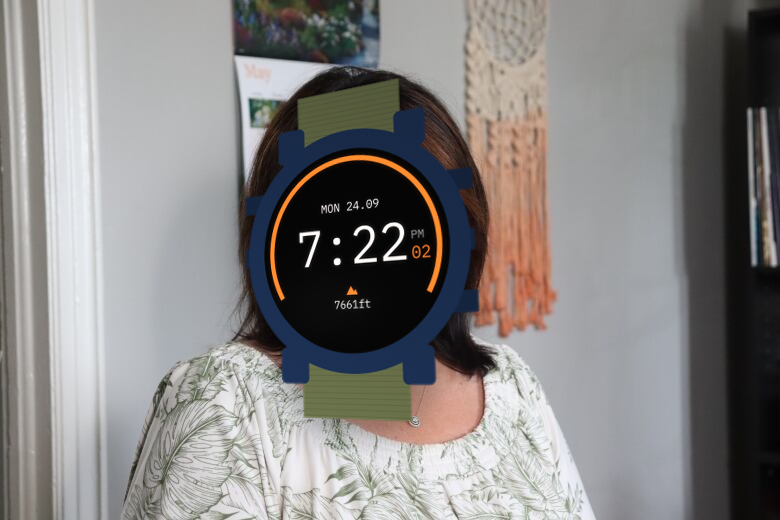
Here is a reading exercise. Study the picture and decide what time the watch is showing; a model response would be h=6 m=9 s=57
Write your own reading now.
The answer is h=7 m=22 s=2
